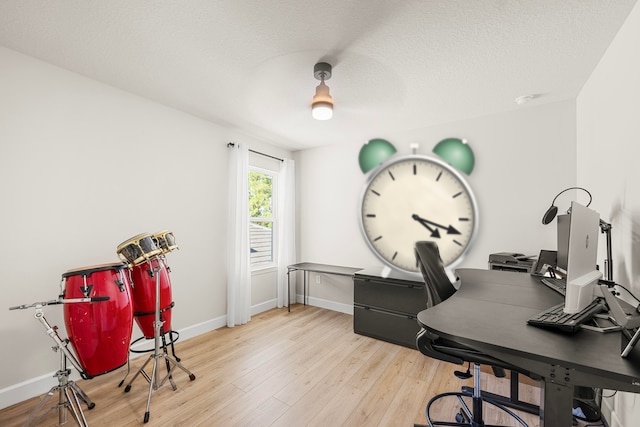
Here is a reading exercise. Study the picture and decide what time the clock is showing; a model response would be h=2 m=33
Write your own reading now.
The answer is h=4 m=18
